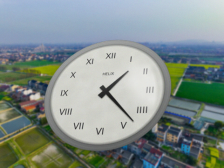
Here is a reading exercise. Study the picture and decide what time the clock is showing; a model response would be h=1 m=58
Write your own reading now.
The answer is h=1 m=23
